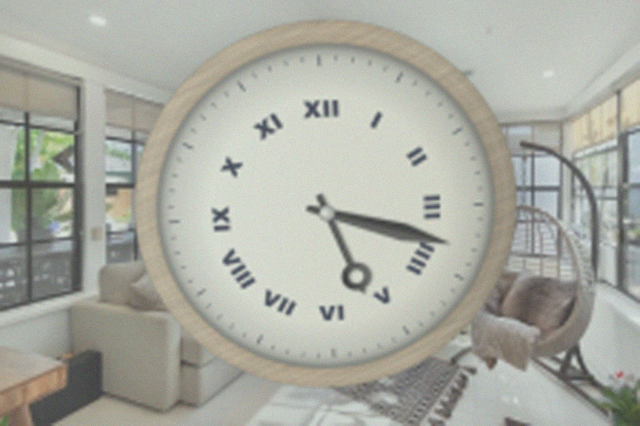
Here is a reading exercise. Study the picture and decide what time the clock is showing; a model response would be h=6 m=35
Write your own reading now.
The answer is h=5 m=18
